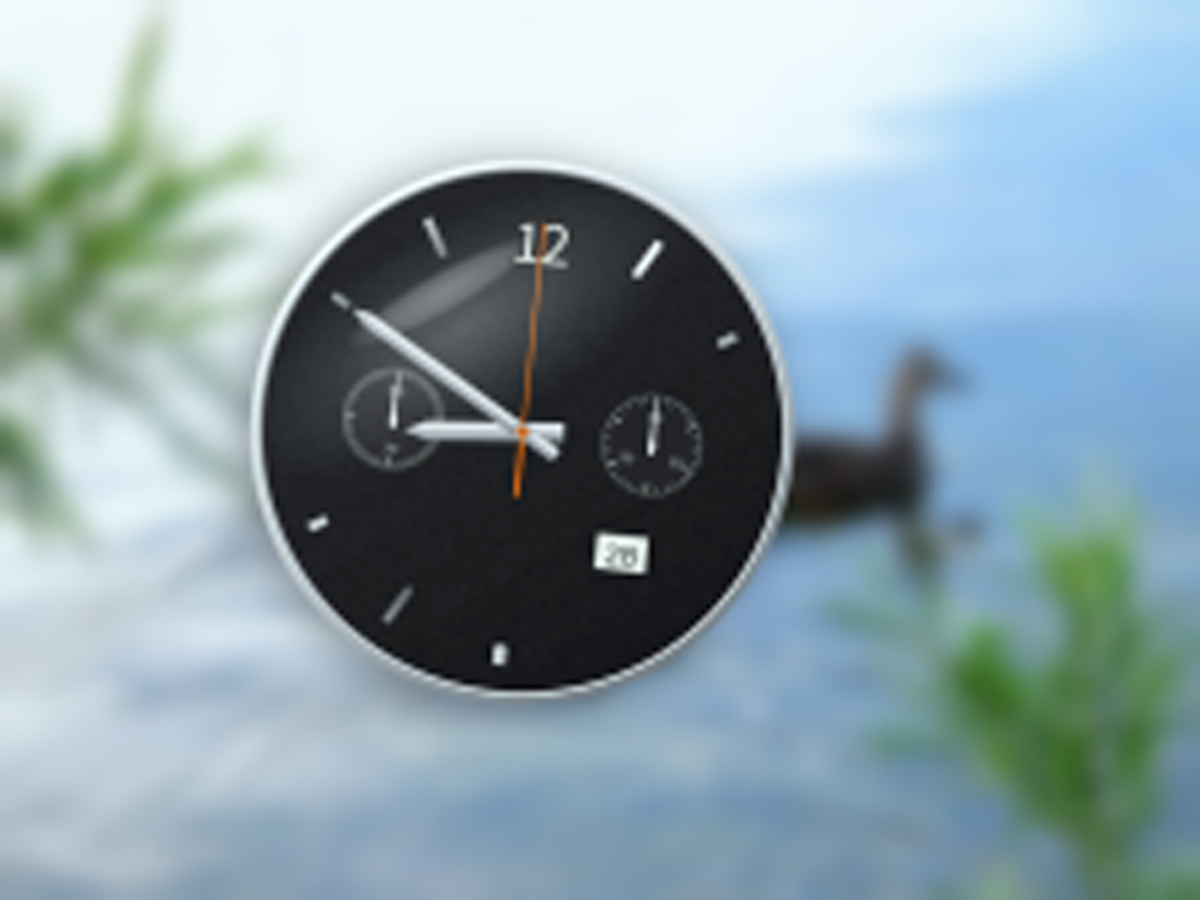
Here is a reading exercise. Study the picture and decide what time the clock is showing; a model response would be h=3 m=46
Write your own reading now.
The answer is h=8 m=50
